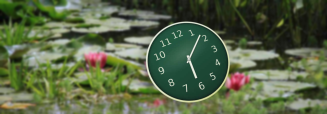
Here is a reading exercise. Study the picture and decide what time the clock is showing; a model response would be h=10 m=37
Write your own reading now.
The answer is h=6 m=8
